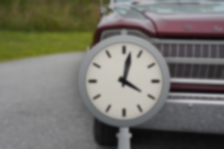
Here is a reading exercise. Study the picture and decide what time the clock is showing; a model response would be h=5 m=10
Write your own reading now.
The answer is h=4 m=2
